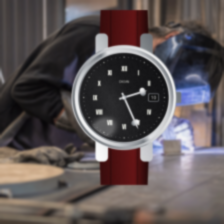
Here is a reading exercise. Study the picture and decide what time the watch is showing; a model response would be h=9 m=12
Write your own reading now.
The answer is h=2 m=26
